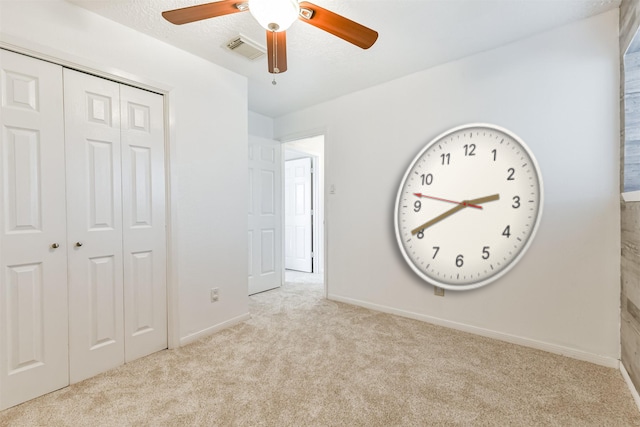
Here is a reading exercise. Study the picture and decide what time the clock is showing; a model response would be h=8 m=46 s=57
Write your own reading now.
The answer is h=2 m=40 s=47
